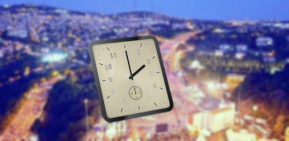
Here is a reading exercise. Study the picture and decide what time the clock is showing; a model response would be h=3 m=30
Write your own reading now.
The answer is h=2 m=0
